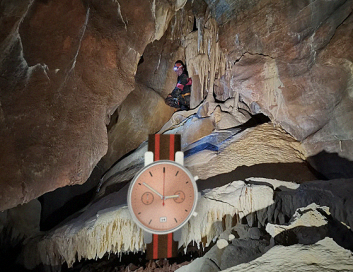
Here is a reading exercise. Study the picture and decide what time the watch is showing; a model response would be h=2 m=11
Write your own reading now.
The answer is h=2 m=51
